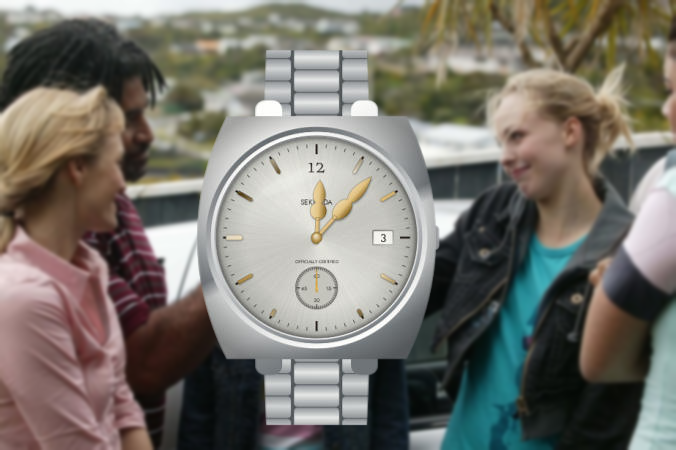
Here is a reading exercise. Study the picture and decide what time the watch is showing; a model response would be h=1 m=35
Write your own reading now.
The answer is h=12 m=7
